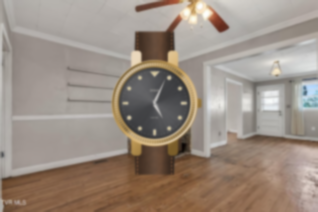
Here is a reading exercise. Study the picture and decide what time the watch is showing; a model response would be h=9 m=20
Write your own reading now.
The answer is h=5 m=4
